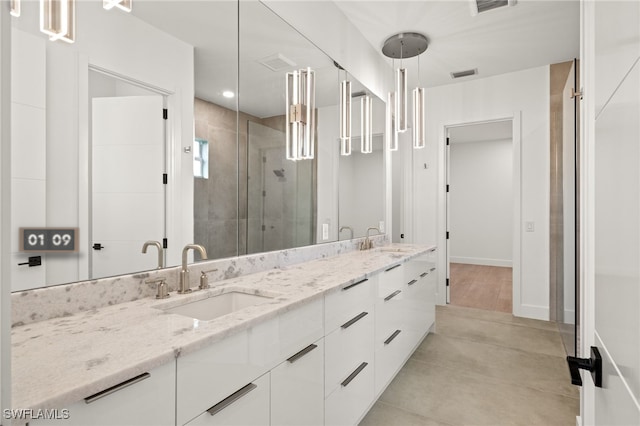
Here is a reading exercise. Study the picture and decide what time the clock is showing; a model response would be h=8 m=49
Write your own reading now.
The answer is h=1 m=9
